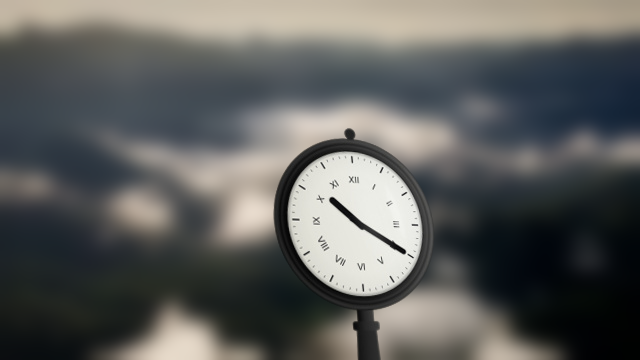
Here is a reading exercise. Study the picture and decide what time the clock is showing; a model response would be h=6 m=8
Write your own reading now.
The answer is h=10 m=20
